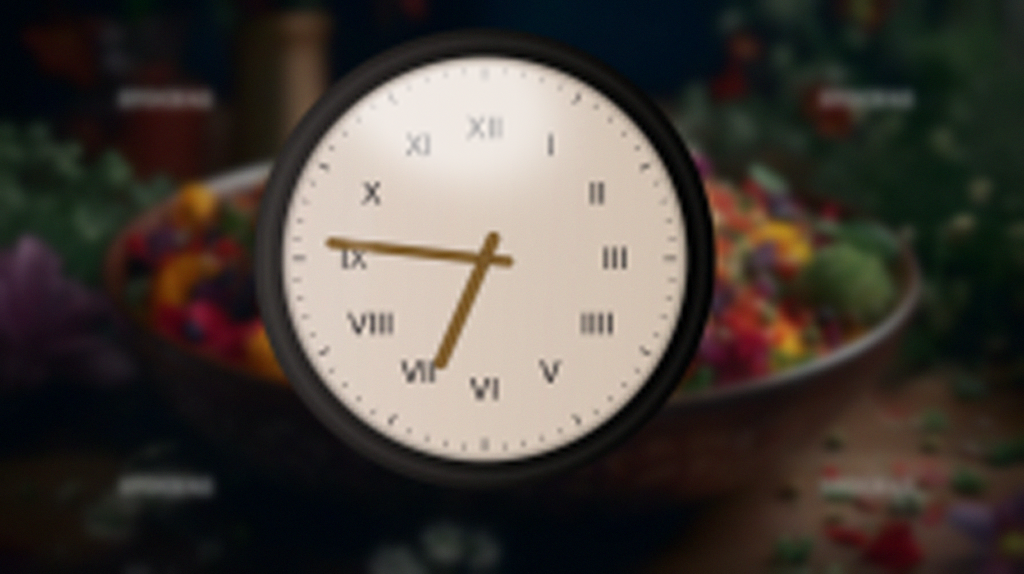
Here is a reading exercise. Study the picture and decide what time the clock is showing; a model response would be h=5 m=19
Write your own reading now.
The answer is h=6 m=46
